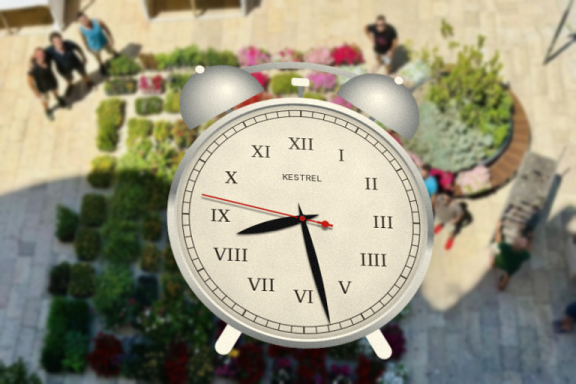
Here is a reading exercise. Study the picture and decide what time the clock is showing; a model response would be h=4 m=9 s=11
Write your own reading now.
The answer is h=8 m=27 s=47
